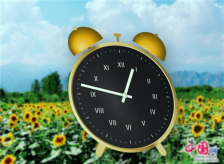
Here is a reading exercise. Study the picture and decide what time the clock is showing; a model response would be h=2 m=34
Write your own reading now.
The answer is h=12 m=47
